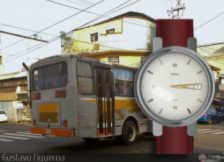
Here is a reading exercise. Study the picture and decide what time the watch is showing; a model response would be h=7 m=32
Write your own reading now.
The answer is h=3 m=14
